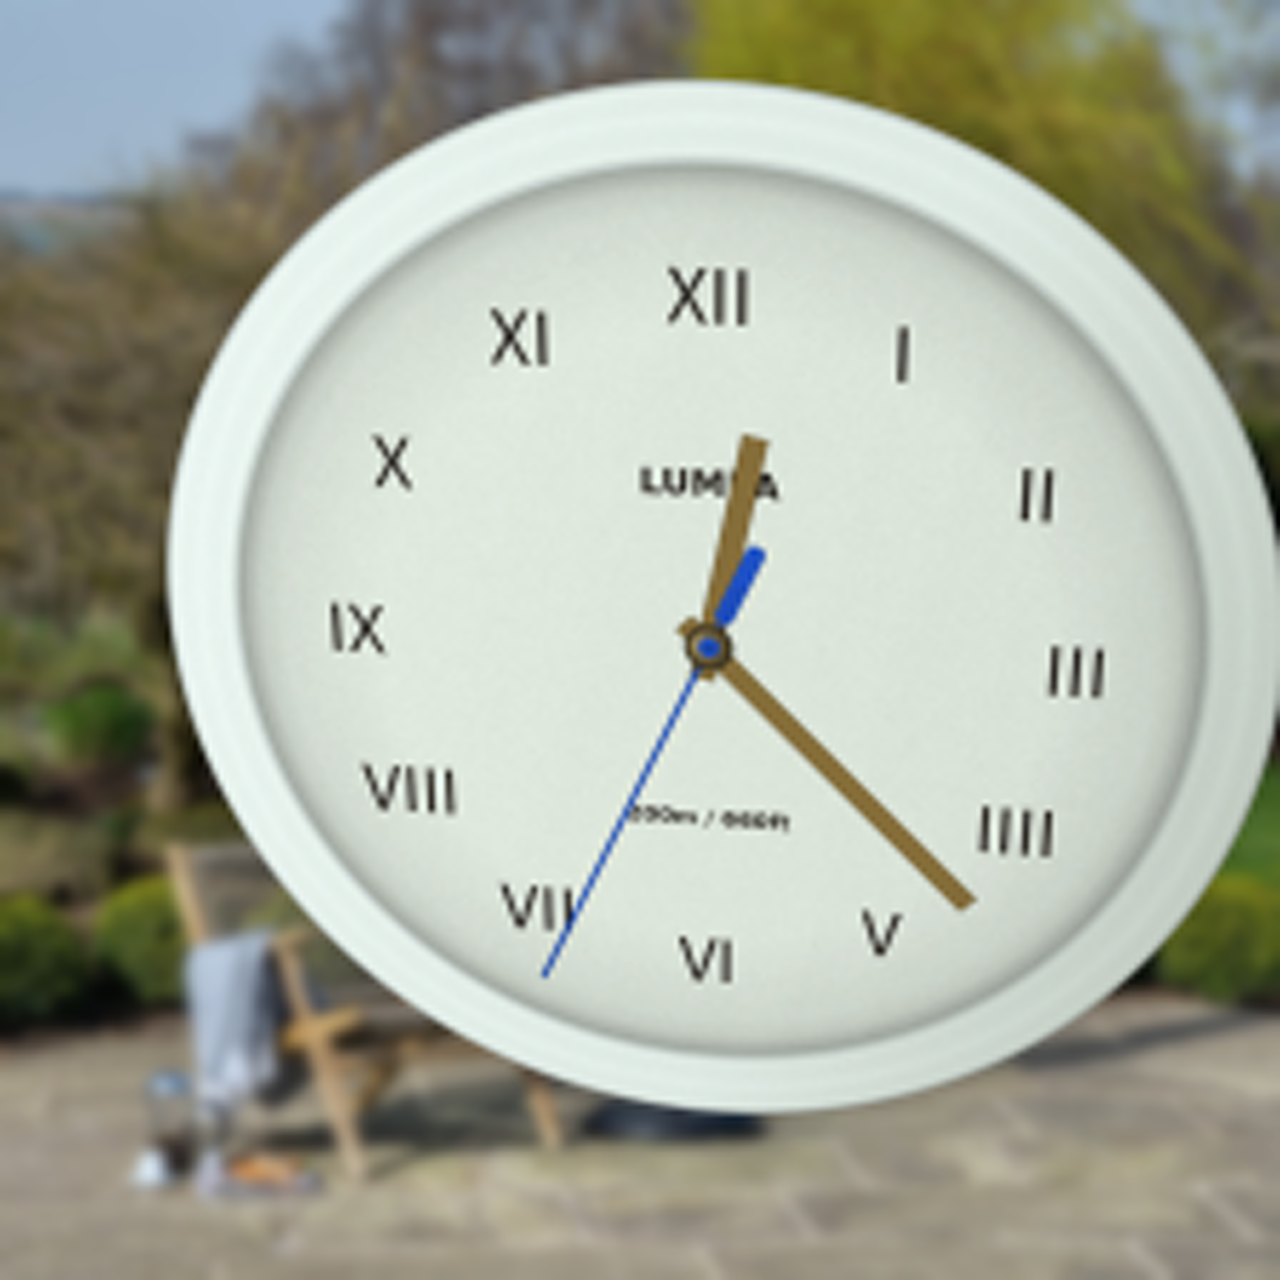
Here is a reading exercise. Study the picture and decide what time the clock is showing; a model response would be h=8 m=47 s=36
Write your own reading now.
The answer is h=12 m=22 s=34
